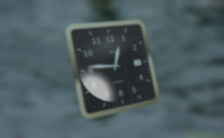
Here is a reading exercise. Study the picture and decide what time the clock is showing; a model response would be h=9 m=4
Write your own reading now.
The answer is h=12 m=46
